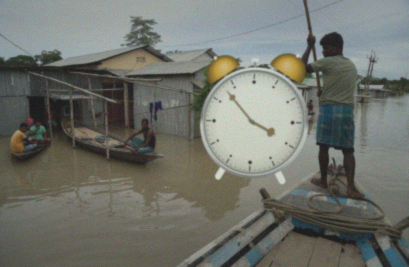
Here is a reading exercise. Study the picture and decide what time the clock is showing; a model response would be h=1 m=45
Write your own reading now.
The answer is h=3 m=53
